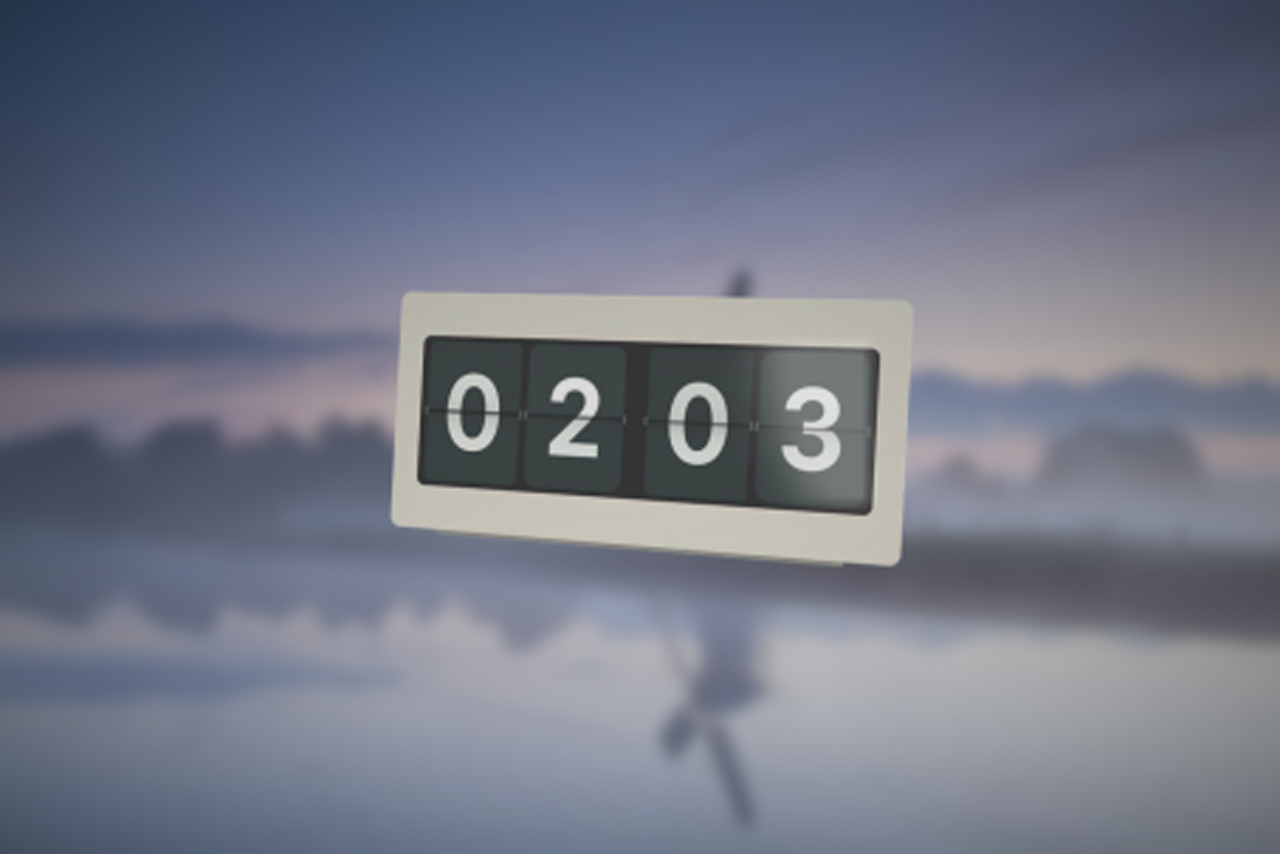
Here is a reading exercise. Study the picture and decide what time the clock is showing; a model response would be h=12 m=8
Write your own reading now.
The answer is h=2 m=3
